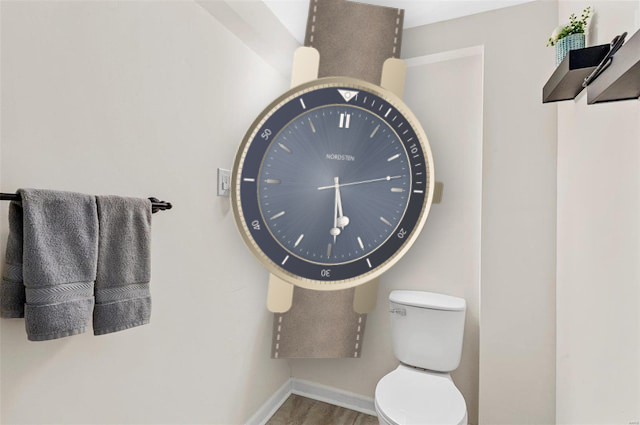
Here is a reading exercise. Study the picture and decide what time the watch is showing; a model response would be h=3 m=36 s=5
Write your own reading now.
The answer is h=5 m=29 s=13
